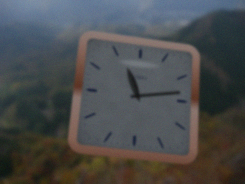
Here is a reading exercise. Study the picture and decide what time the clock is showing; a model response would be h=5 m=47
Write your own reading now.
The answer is h=11 m=13
